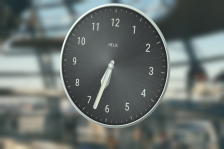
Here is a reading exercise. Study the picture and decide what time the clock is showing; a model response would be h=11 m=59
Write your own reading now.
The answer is h=6 m=33
